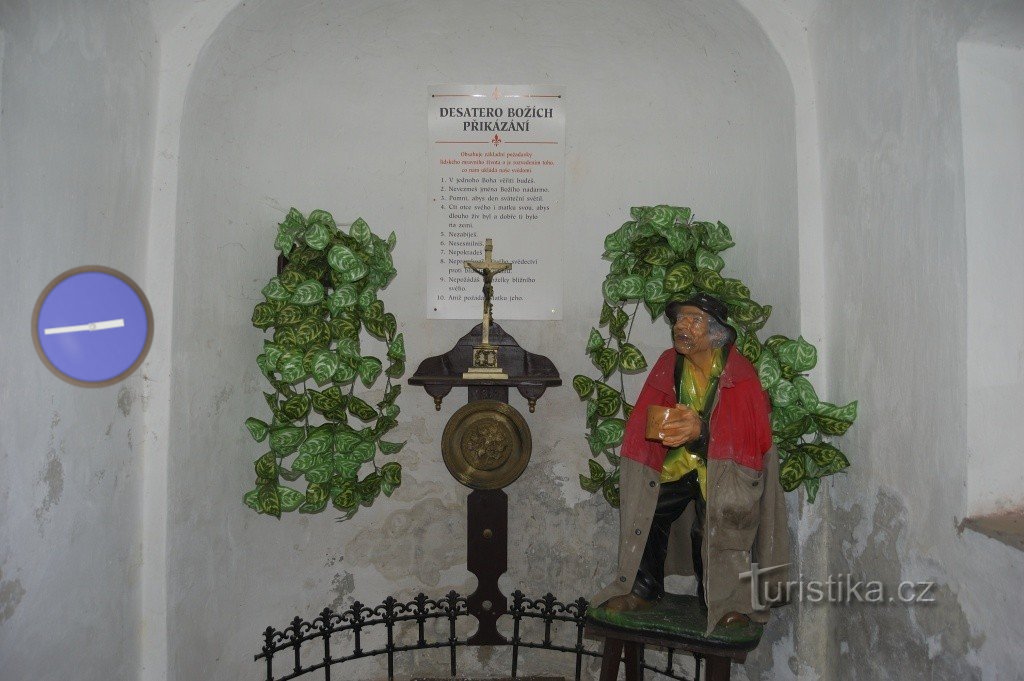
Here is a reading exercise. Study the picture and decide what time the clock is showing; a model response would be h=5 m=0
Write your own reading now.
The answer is h=2 m=44
